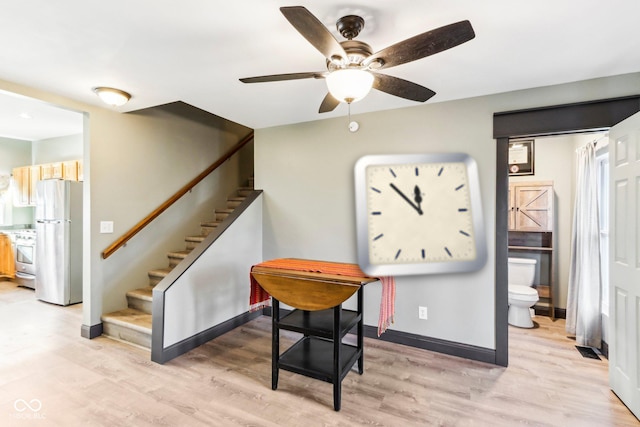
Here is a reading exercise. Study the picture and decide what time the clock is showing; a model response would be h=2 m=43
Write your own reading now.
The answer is h=11 m=53
